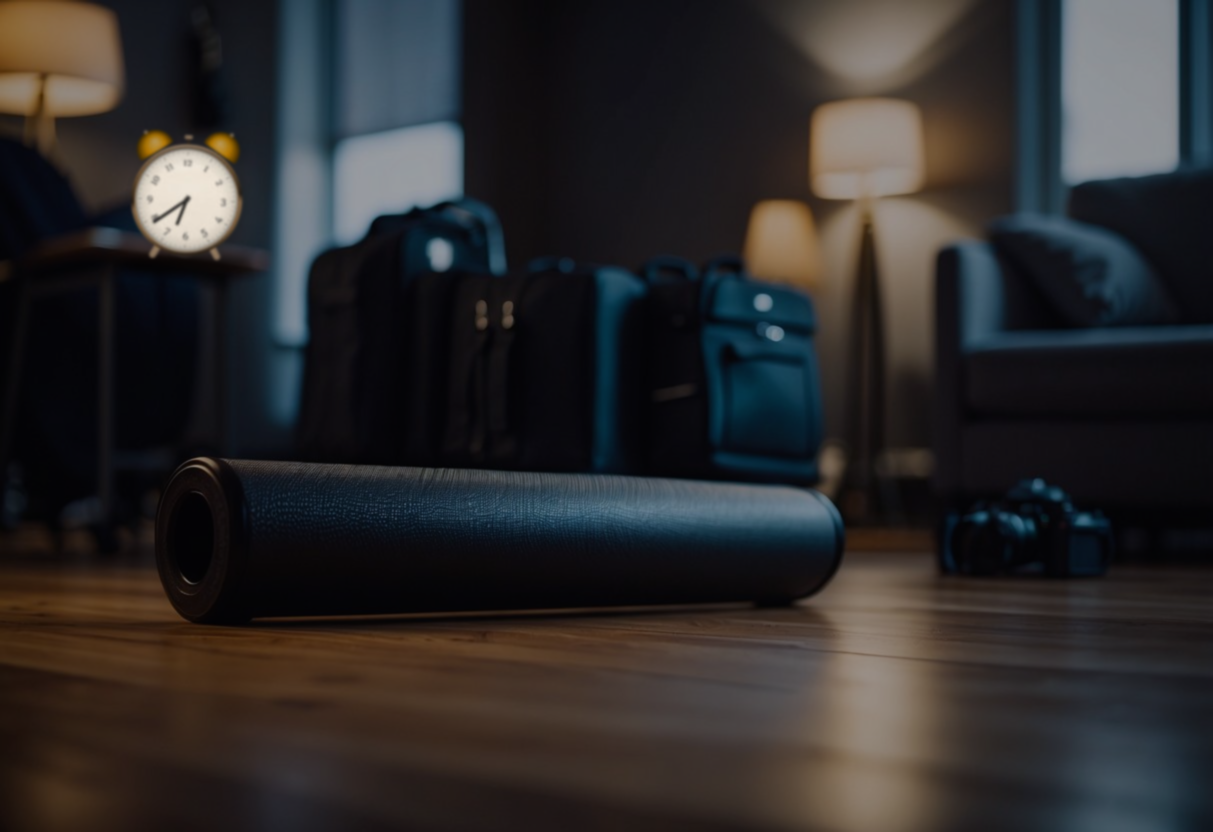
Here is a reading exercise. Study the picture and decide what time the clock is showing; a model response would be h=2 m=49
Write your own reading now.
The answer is h=6 m=39
